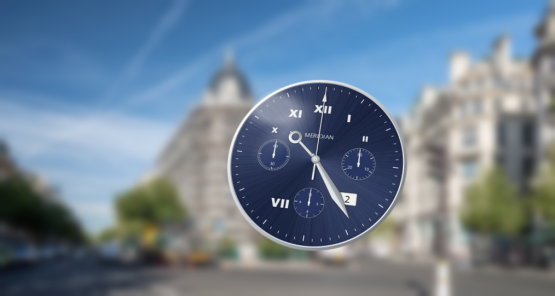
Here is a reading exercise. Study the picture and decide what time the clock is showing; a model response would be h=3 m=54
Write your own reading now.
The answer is h=10 m=24
